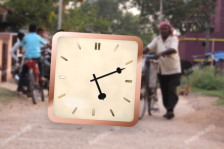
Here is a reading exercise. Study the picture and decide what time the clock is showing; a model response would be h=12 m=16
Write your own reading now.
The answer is h=5 m=11
